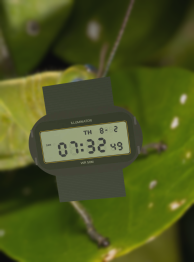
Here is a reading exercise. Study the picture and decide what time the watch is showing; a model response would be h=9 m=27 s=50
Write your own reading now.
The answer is h=7 m=32 s=49
